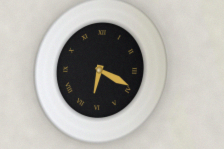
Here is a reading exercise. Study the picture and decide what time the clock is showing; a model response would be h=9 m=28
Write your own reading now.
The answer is h=6 m=19
